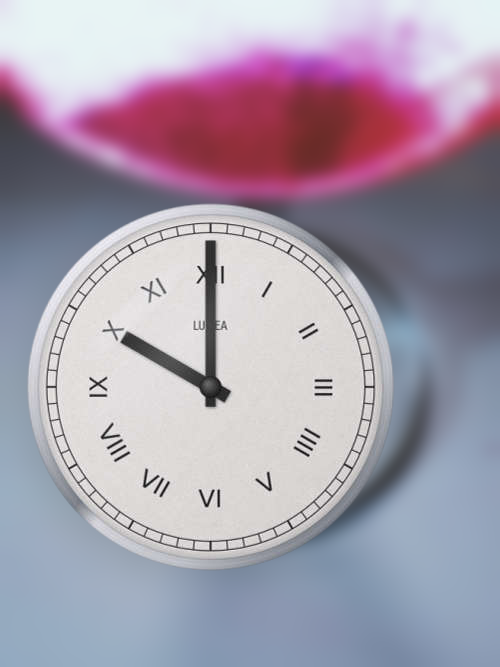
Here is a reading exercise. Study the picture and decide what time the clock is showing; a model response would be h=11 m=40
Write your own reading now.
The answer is h=10 m=0
